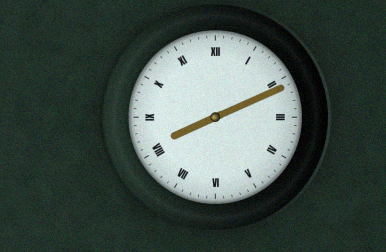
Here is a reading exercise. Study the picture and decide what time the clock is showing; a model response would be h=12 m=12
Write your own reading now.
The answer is h=8 m=11
